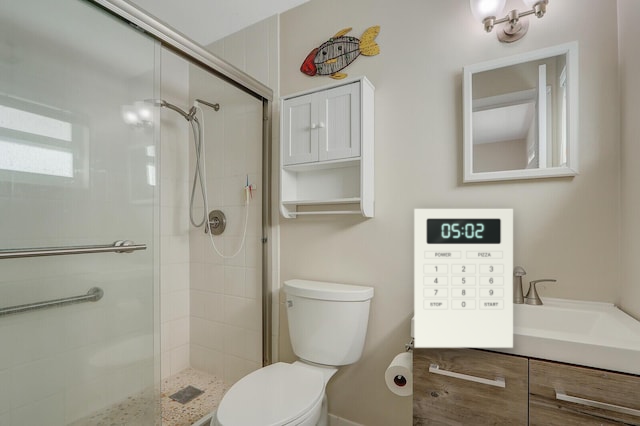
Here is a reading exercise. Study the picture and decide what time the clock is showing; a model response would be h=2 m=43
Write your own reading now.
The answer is h=5 m=2
